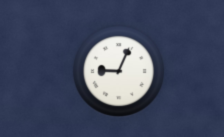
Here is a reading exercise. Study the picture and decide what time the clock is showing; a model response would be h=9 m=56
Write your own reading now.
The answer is h=9 m=4
